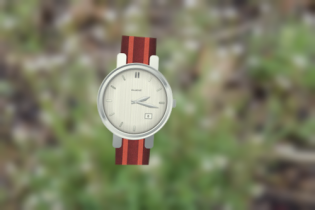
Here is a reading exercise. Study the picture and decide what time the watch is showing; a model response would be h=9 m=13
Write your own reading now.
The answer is h=2 m=17
